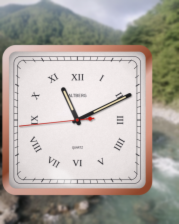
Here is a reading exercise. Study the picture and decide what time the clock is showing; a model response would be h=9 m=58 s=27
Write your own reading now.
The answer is h=11 m=10 s=44
